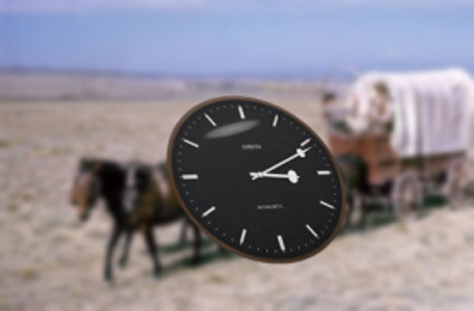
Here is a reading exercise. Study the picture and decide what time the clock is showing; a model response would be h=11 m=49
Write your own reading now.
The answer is h=3 m=11
